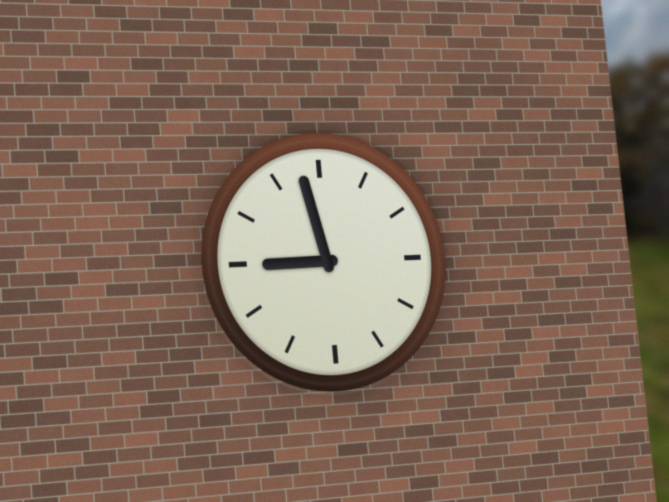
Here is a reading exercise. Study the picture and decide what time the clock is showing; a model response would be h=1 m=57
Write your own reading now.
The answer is h=8 m=58
